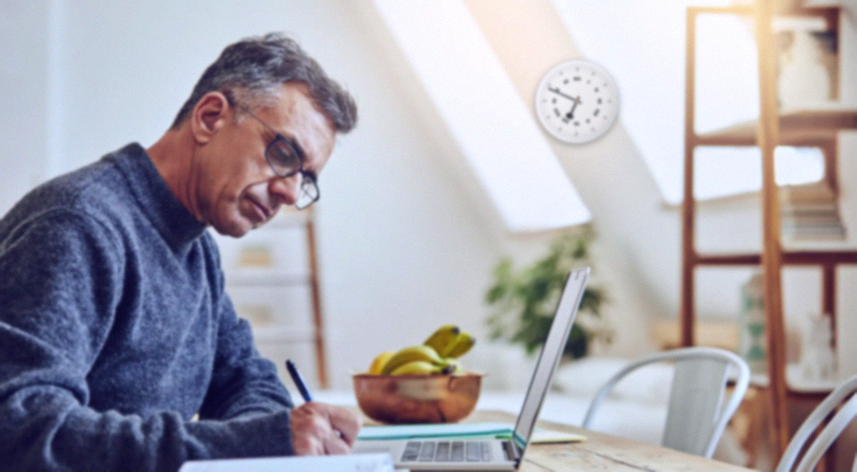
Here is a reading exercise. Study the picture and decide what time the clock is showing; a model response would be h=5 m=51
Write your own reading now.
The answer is h=6 m=49
